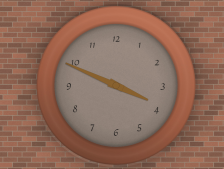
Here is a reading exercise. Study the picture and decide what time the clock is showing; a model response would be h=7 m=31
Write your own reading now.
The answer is h=3 m=49
